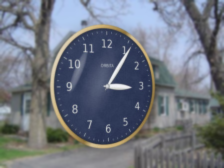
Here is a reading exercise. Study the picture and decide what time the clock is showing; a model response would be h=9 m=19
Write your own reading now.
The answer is h=3 m=6
